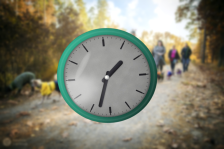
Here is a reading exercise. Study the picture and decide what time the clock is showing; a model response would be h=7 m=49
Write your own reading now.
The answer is h=1 m=33
